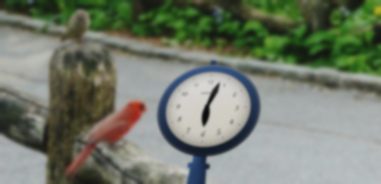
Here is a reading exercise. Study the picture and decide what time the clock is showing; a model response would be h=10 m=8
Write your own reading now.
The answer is h=6 m=3
